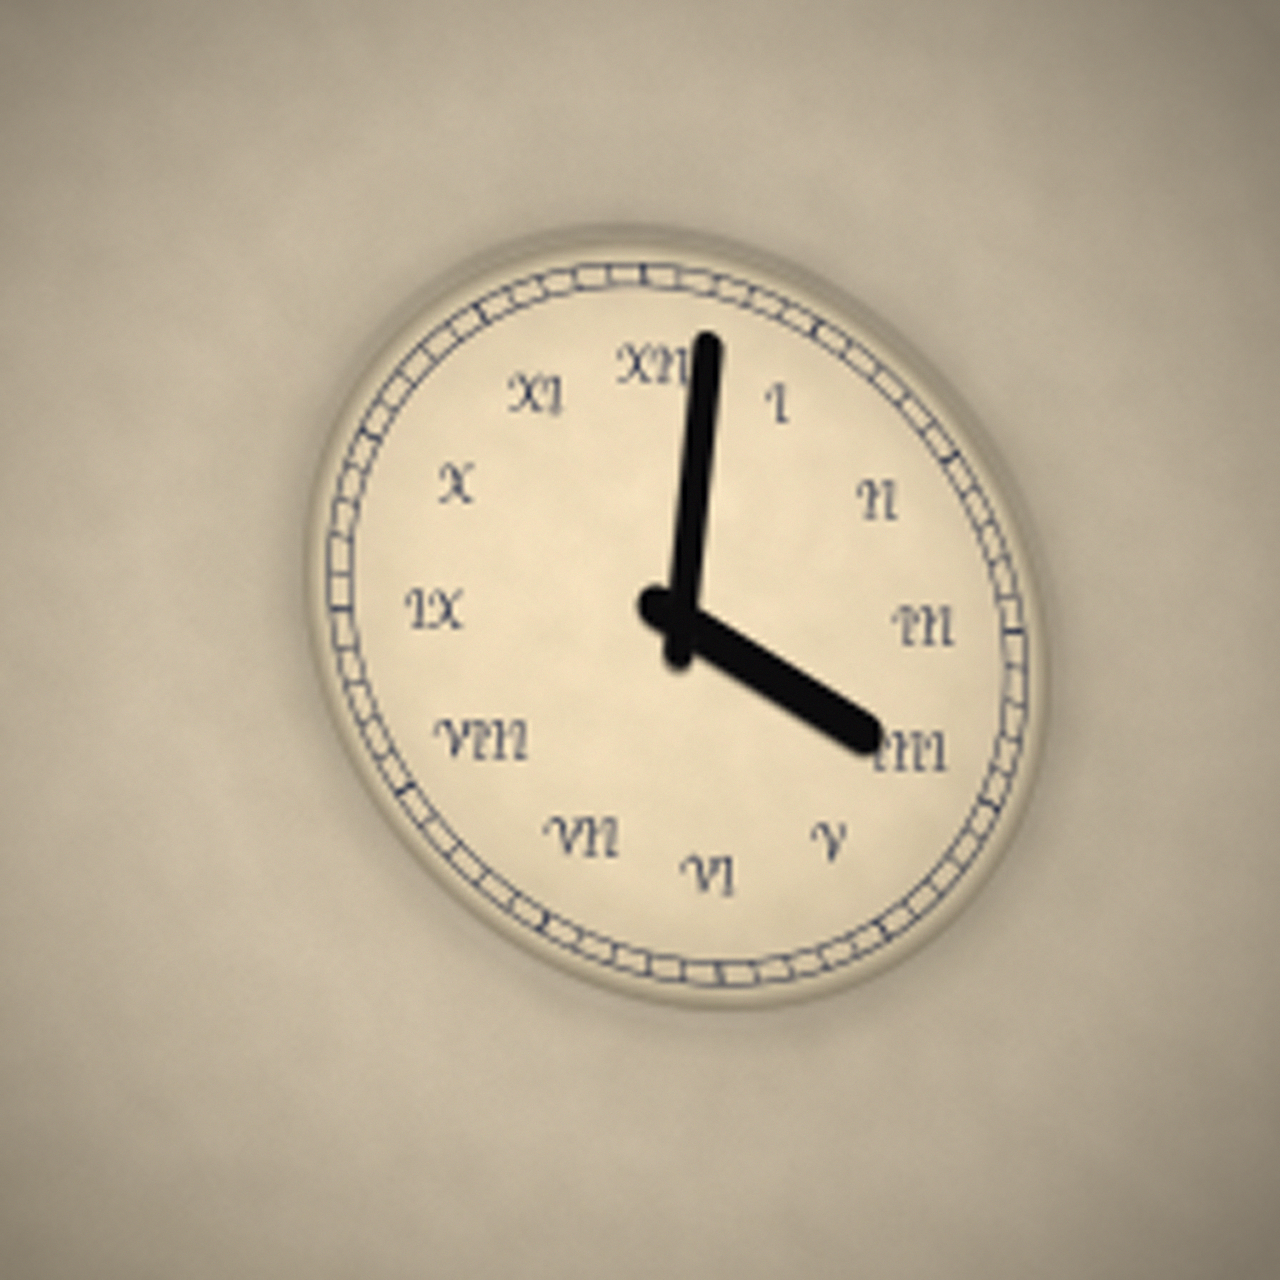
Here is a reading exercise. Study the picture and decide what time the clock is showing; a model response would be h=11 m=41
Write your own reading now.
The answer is h=4 m=2
